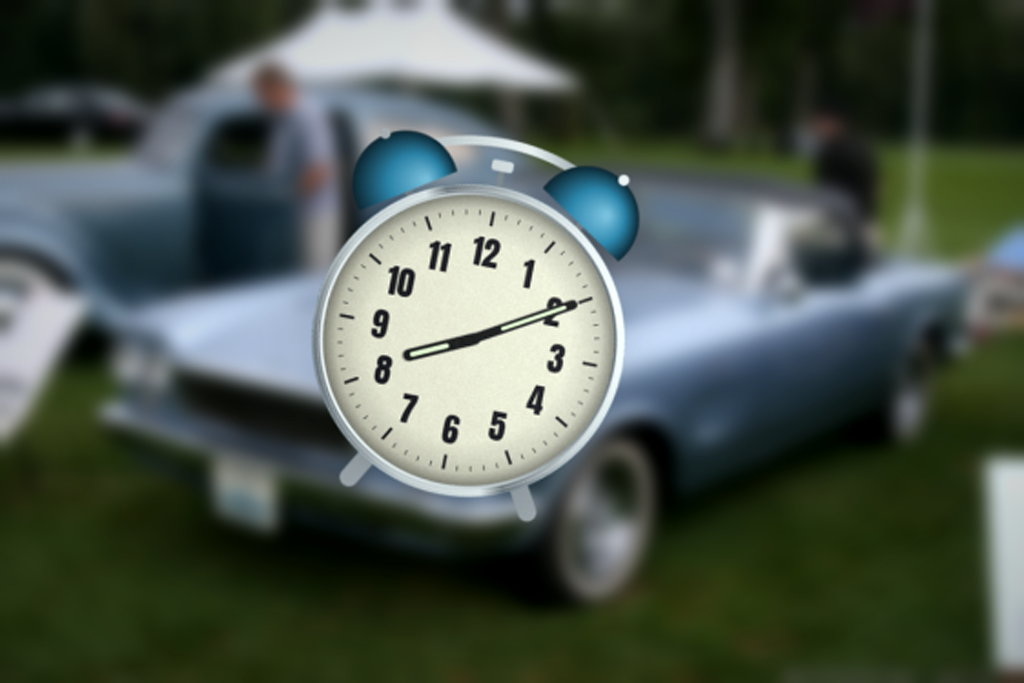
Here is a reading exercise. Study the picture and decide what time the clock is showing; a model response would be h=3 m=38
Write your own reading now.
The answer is h=8 m=10
